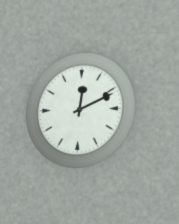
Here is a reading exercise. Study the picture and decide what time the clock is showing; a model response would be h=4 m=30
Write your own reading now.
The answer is h=12 m=11
